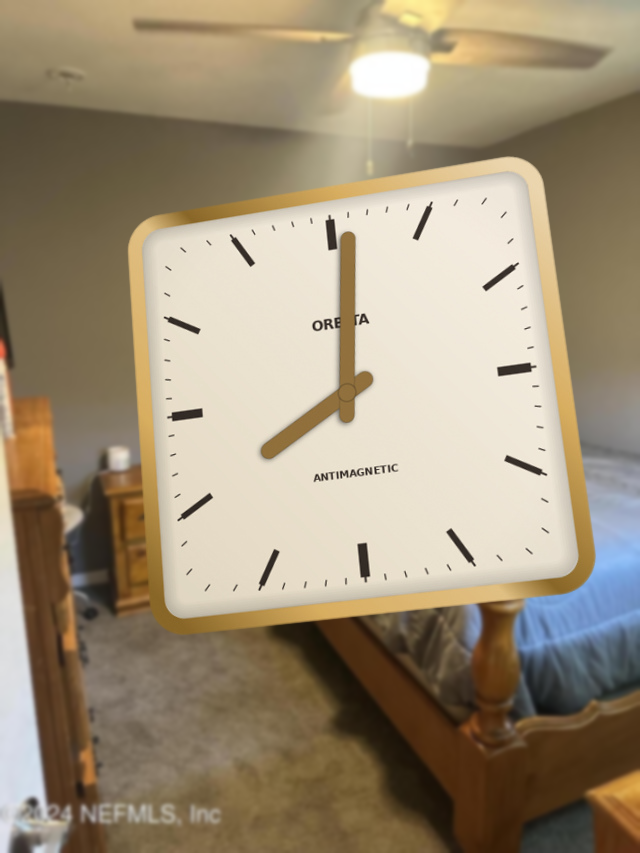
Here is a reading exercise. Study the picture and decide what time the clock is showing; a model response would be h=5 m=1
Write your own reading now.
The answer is h=8 m=1
